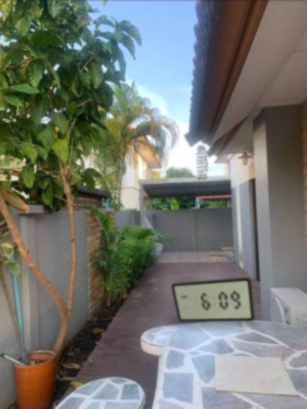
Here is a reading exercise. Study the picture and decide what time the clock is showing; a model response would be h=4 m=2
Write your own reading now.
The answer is h=6 m=9
